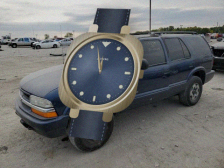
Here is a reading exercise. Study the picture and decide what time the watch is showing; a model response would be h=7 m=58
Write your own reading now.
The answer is h=11 m=57
